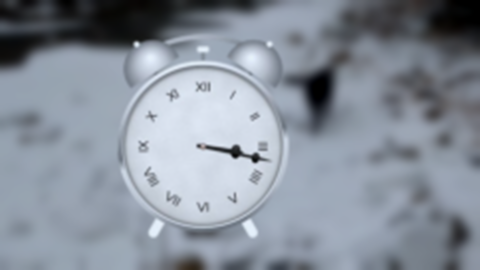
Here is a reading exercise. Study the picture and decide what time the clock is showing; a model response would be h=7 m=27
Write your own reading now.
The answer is h=3 m=17
